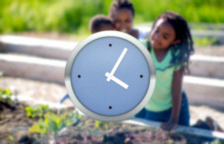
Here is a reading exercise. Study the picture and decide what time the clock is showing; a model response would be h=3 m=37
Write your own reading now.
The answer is h=4 m=5
